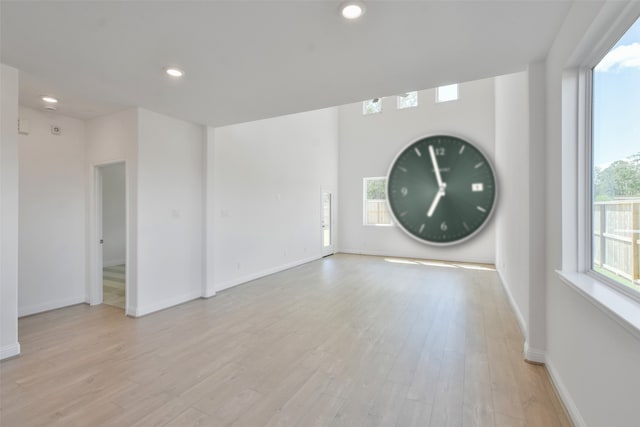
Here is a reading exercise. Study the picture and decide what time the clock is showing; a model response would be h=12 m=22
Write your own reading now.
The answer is h=6 m=58
